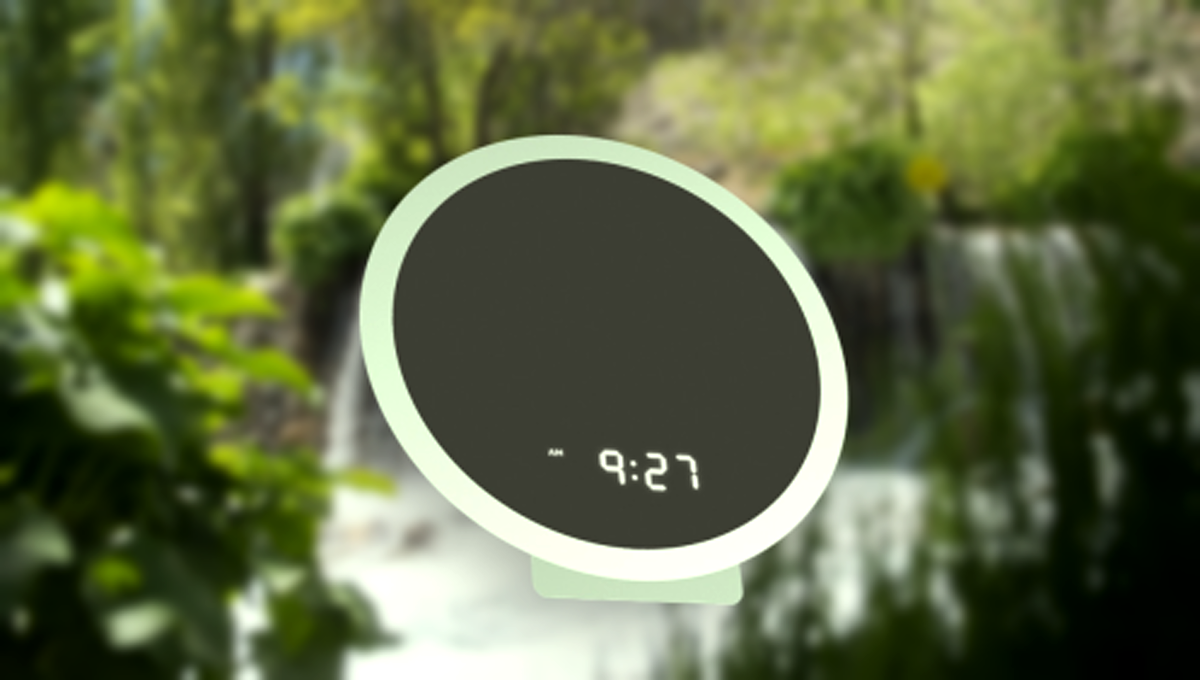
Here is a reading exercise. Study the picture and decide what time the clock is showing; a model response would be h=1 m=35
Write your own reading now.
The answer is h=9 m=27
